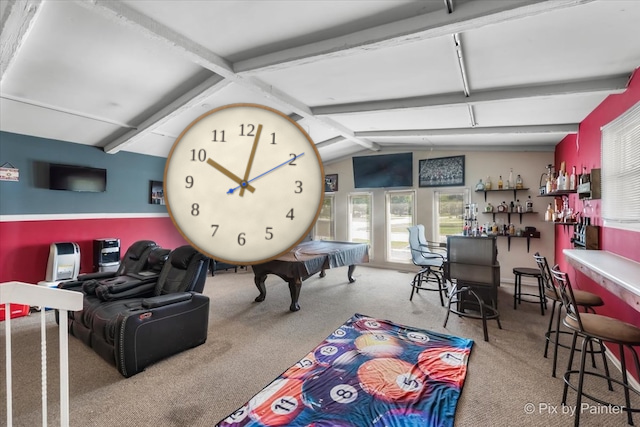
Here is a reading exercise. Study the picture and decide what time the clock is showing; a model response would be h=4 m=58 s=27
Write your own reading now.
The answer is h=10 m=2 s=10
